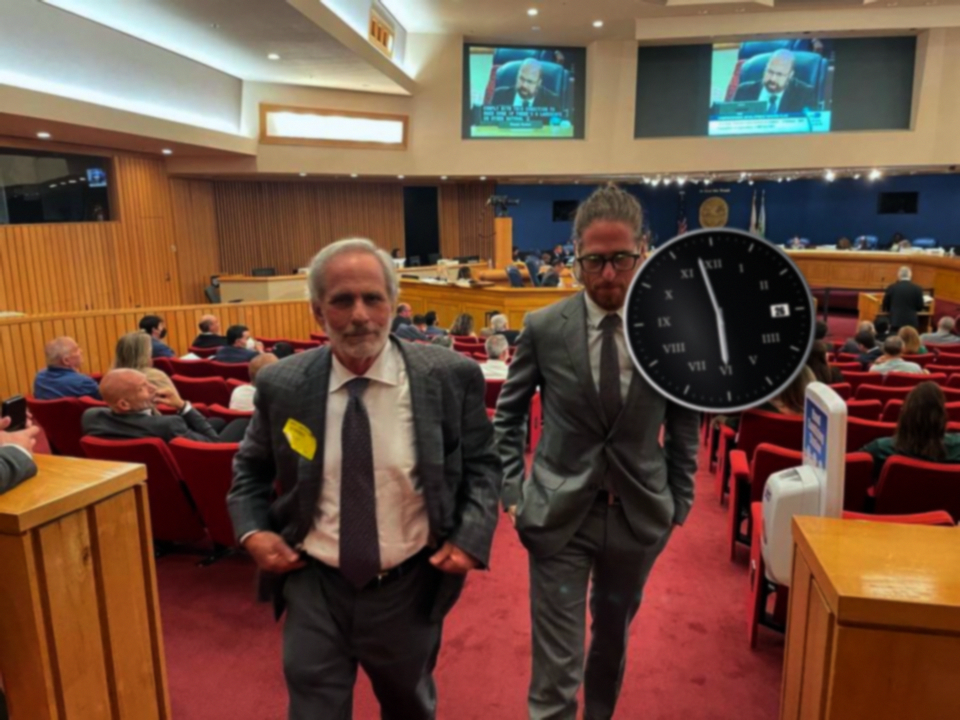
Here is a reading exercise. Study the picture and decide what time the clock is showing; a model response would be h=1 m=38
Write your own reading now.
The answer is h=5 m=58
